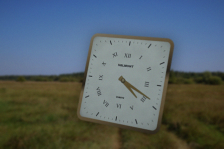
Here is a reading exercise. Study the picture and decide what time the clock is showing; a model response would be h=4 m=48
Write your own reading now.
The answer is h=4 m=19
